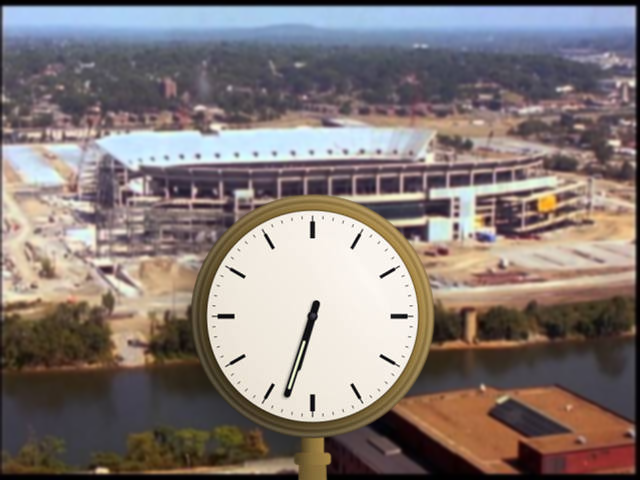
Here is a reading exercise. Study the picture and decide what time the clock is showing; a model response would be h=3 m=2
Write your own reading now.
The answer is h=6 m=33
